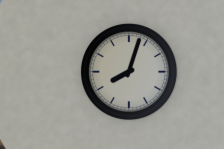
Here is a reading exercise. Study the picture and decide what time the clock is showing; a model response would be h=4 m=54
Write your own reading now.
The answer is h=8 m=3
